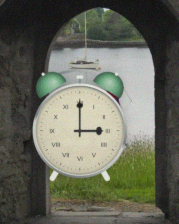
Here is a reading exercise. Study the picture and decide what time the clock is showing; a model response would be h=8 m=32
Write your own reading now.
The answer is h=3 m=0
